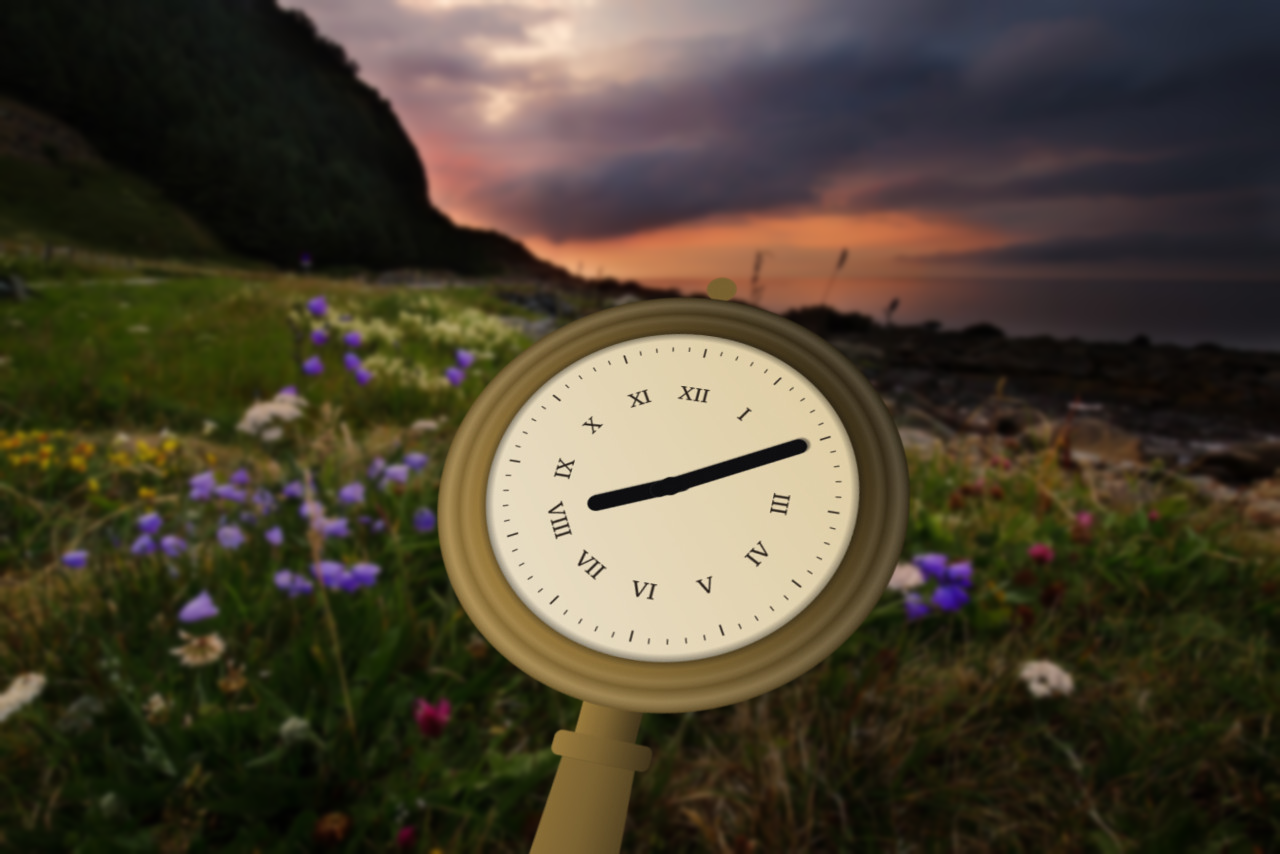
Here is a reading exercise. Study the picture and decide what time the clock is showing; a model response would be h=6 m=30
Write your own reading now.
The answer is h=8 m=10
